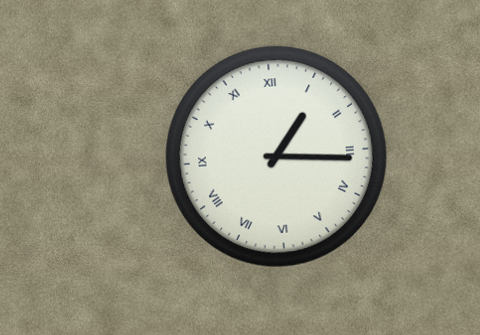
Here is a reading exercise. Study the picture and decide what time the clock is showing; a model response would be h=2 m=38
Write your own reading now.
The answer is h=1 m=16
